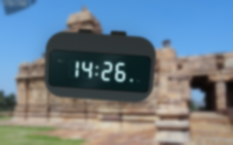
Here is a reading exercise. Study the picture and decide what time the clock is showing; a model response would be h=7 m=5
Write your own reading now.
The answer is h=14 m=26
